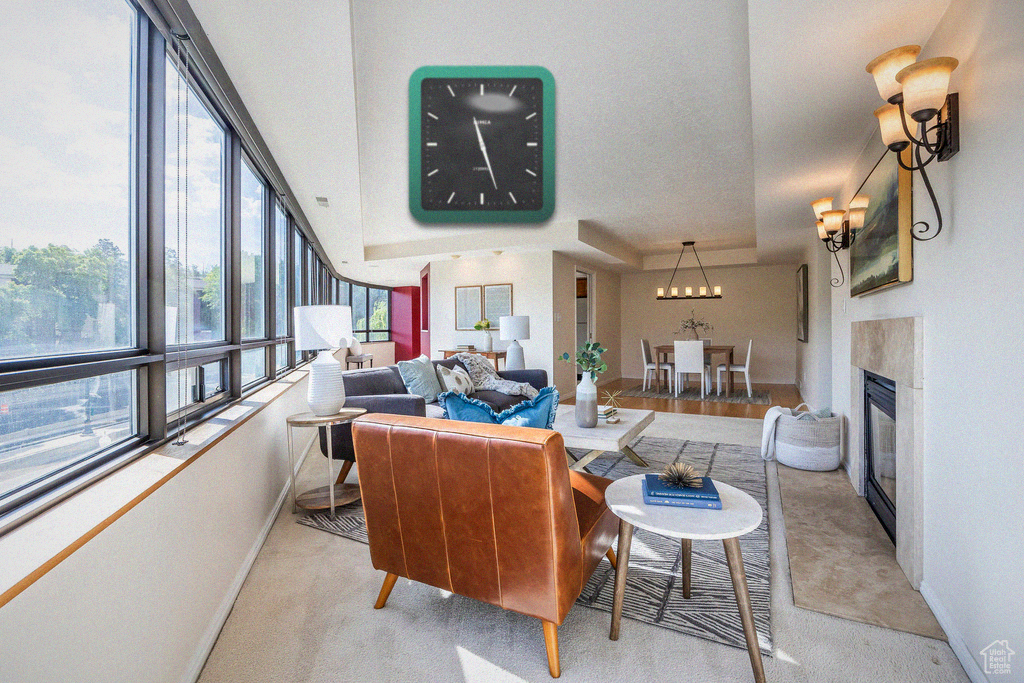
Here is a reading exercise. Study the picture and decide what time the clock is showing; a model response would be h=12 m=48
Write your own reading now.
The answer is h=11 m=27
